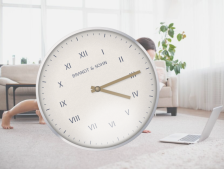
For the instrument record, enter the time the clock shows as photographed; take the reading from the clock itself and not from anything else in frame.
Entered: 4:15
